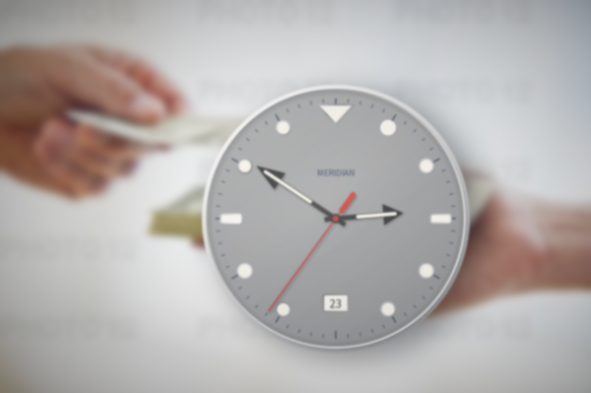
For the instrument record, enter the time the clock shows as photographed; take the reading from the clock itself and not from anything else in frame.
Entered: 2:50:36
